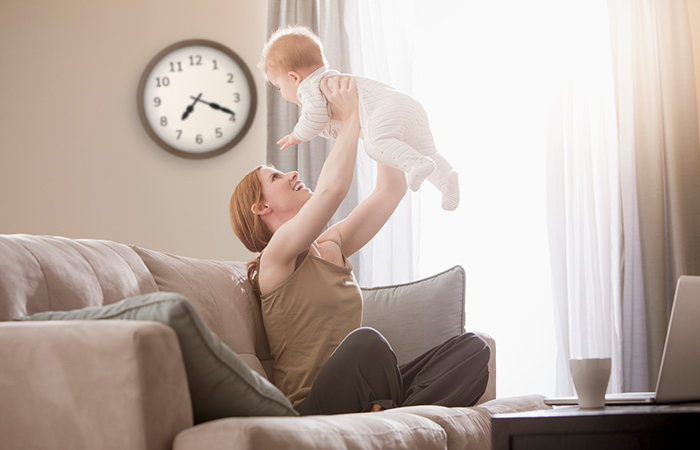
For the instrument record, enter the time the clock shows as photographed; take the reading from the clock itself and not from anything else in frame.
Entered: 7:19
